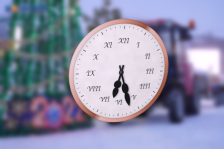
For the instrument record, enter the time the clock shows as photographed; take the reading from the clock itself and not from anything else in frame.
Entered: 6:27
